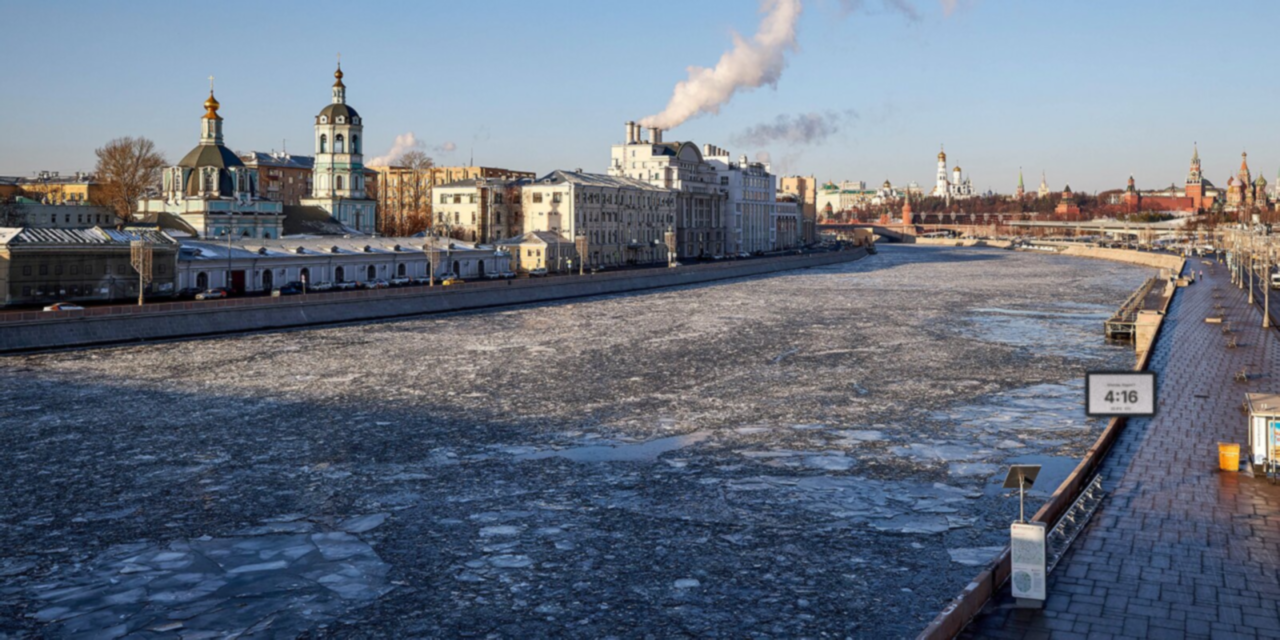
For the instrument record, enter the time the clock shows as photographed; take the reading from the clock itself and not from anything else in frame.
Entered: 4:16
